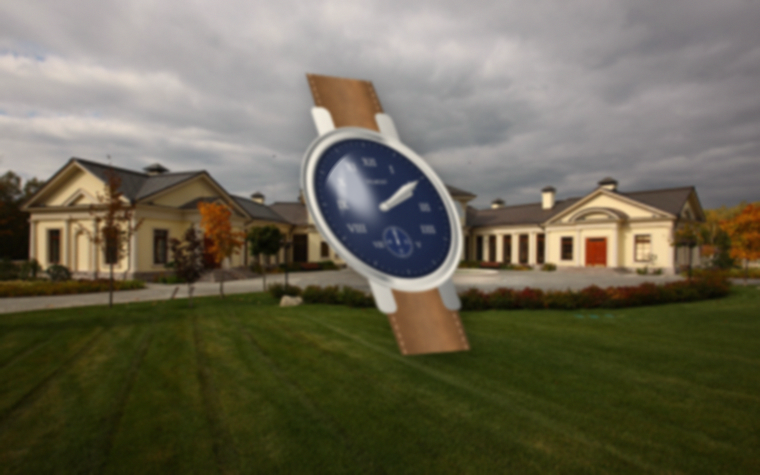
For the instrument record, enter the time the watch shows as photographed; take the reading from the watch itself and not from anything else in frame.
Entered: 2:10
